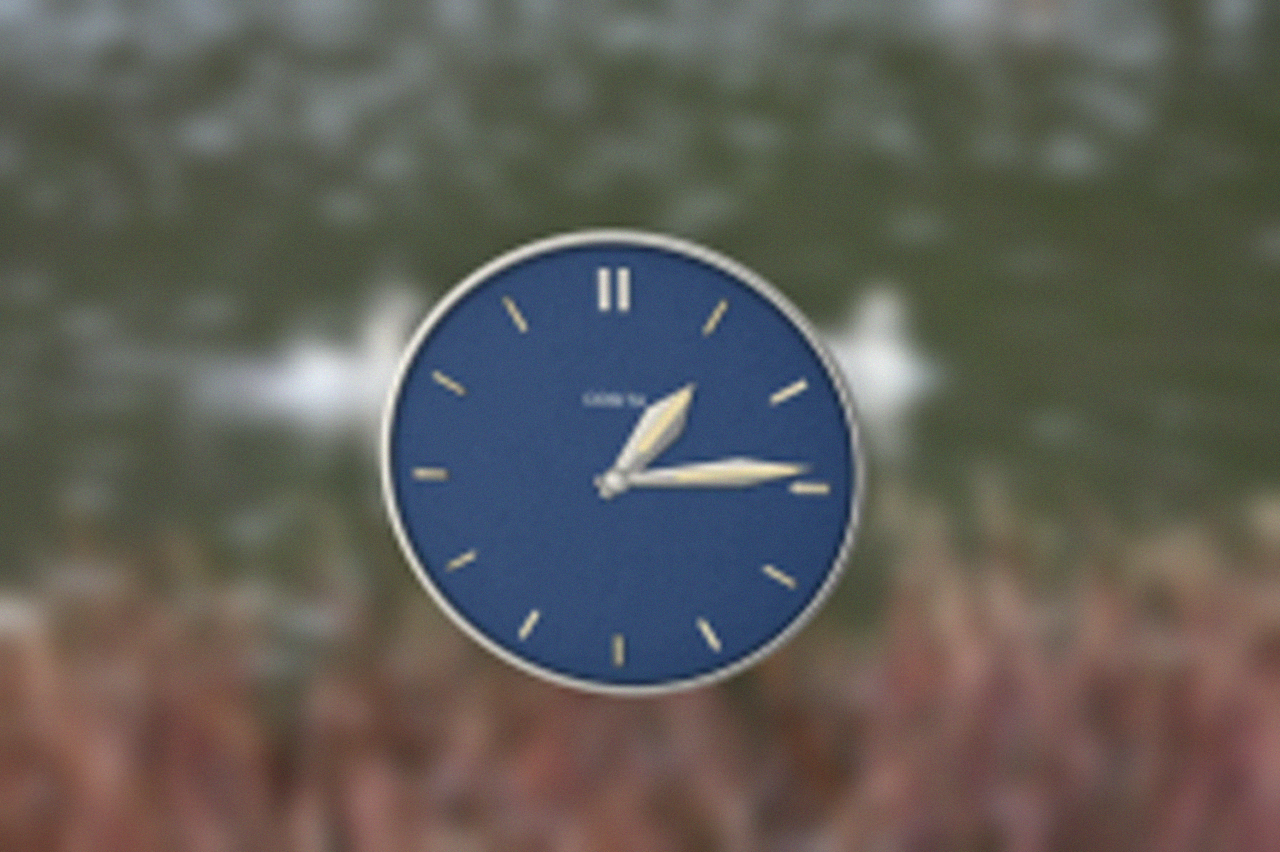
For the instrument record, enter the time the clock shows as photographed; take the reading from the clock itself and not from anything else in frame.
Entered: 1:14
